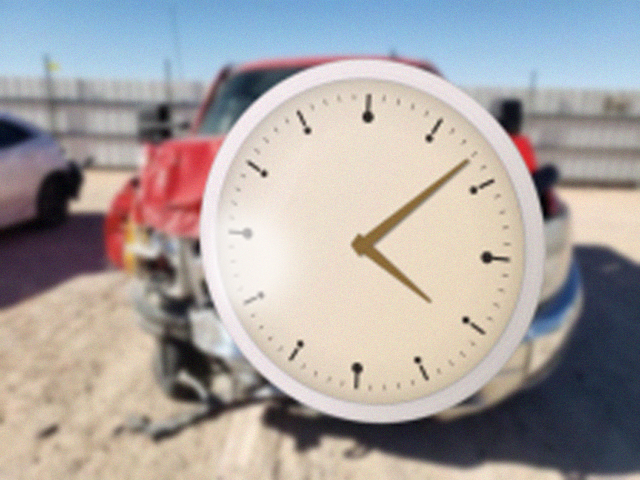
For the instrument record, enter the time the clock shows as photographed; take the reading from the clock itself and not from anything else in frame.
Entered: 4:08
